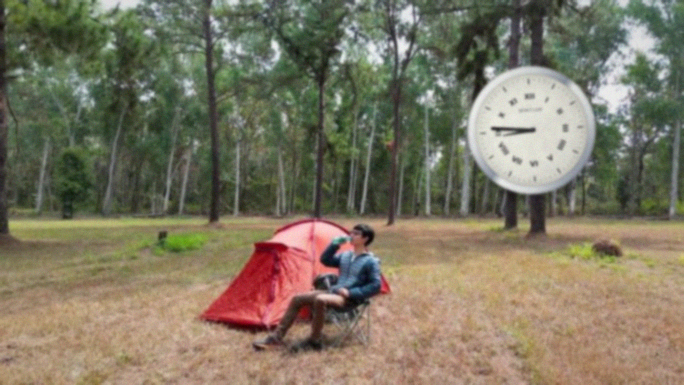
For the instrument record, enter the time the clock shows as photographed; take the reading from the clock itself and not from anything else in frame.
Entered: 8:46
